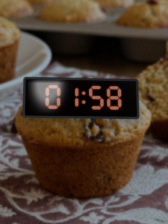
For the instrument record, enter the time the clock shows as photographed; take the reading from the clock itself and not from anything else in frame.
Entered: 1:58
